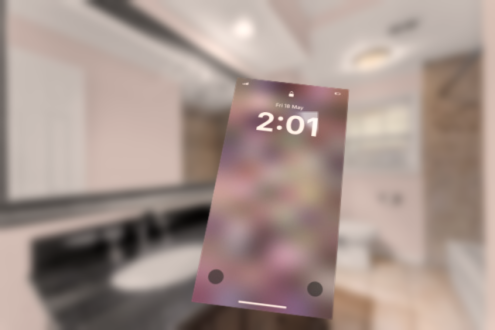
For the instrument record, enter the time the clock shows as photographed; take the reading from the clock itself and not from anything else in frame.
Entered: 2:01
